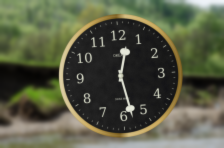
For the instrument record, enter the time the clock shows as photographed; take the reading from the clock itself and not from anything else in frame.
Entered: 12:28
